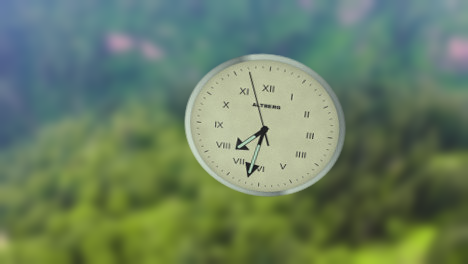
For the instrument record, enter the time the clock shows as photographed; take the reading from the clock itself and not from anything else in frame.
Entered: 7:31:57
